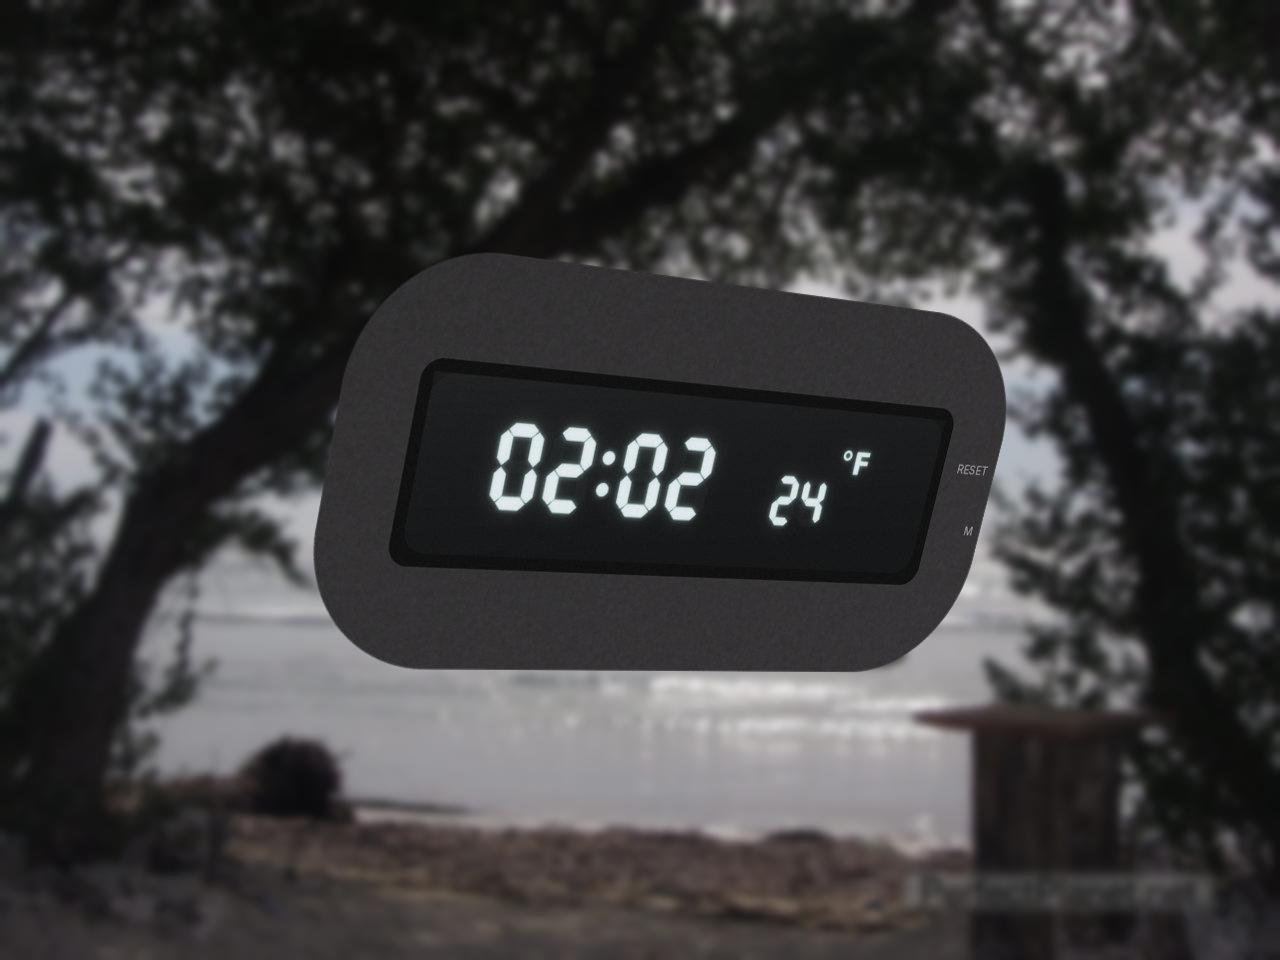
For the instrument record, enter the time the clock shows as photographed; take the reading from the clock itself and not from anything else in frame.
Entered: 2:02
